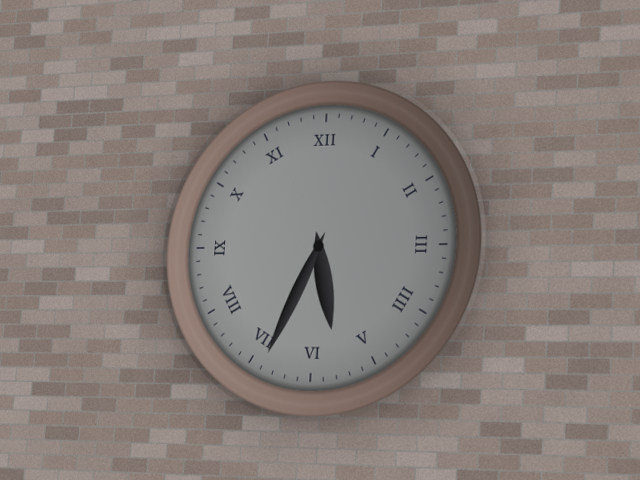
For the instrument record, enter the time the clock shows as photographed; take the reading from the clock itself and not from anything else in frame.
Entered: 5:34
